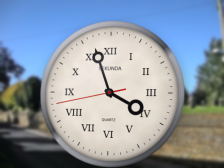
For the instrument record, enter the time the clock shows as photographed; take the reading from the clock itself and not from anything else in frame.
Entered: 3:56:43
